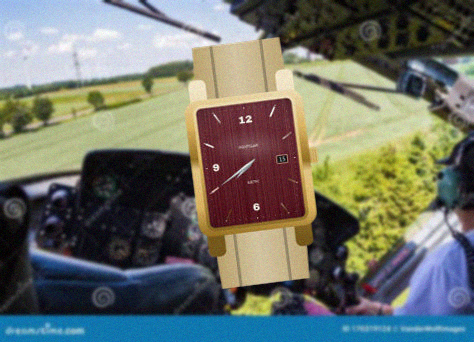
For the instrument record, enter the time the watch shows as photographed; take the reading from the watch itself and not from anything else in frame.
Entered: 7:40
